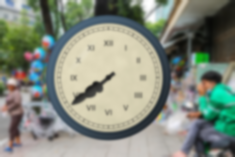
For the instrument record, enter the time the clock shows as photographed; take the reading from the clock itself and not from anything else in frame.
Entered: 7:39
